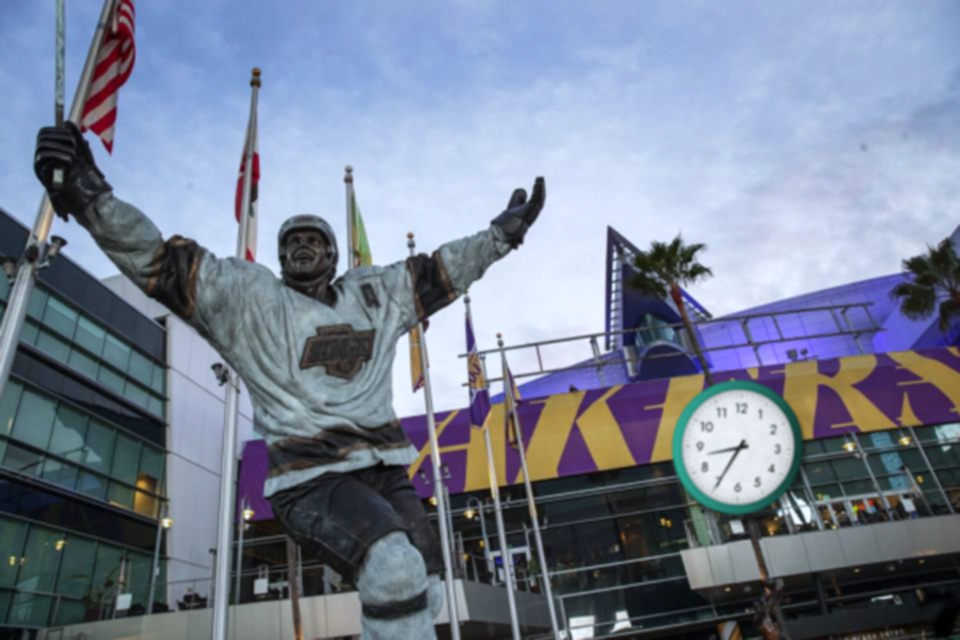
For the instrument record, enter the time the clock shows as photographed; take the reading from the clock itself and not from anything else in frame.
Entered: 8:35
